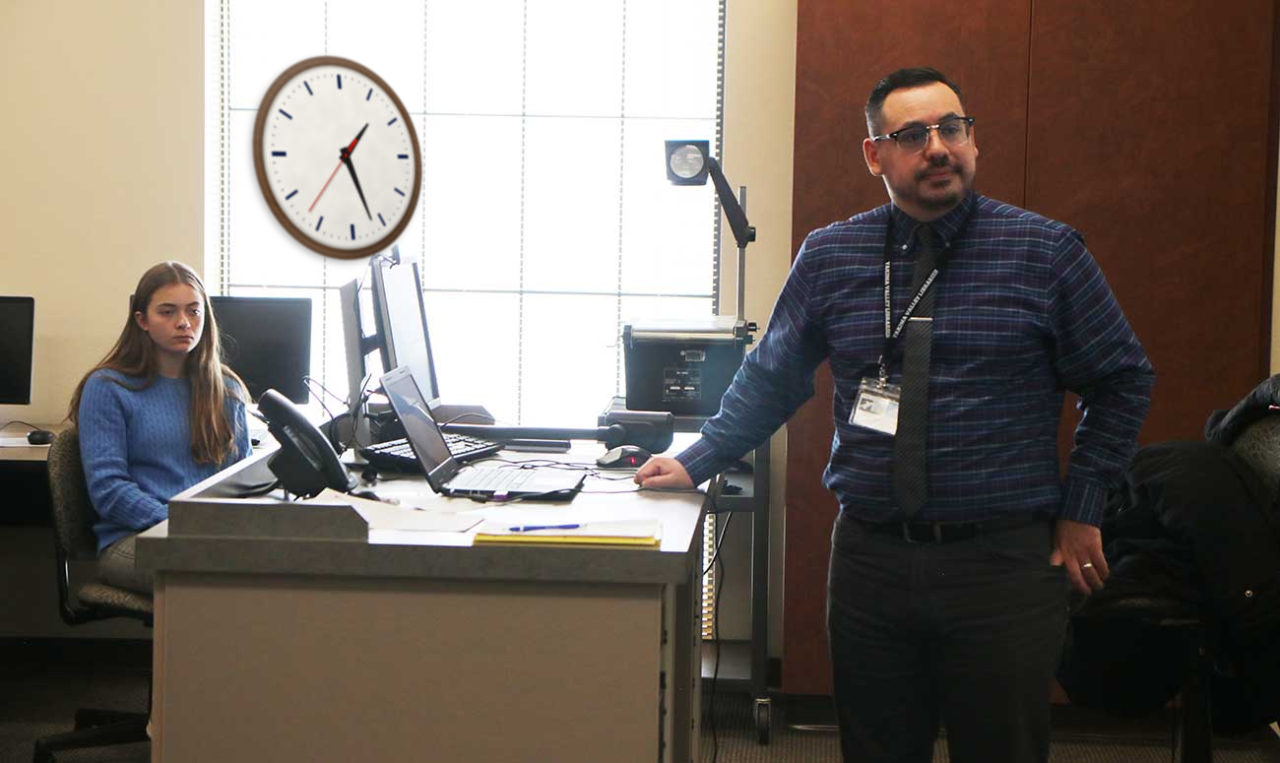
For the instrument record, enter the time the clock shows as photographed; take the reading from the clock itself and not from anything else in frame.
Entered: 1:26:37
